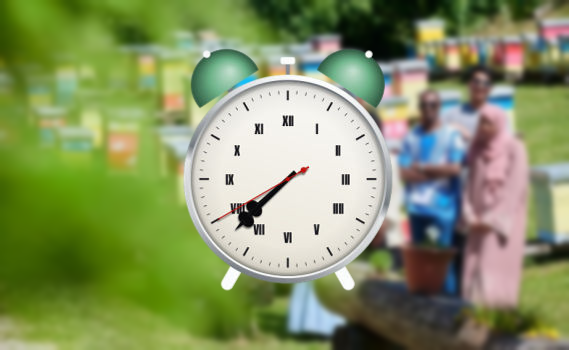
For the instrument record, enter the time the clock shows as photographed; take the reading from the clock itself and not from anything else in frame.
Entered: 7:37:40
